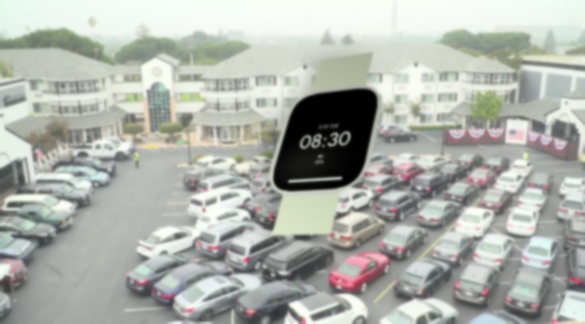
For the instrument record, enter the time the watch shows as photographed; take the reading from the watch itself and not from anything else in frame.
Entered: 8:30
